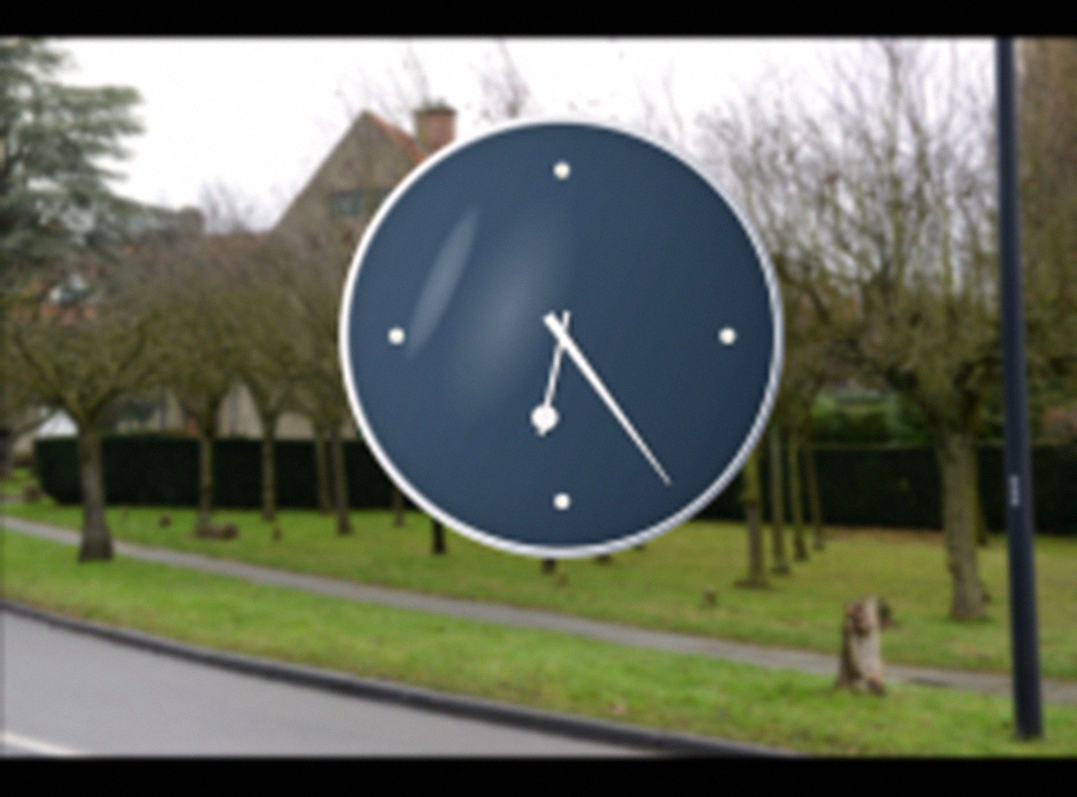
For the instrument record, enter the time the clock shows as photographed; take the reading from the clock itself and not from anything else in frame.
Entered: 6:24
